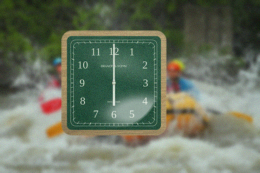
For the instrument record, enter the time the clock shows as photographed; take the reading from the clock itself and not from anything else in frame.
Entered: 6:00
